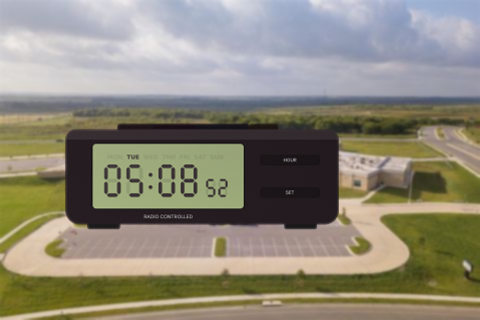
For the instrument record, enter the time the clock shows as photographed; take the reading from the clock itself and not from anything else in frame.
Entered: 5:08:52
